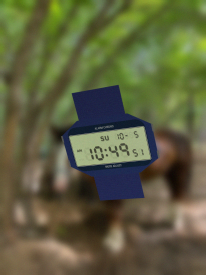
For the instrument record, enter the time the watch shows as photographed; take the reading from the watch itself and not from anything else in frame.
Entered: 10:49:51
